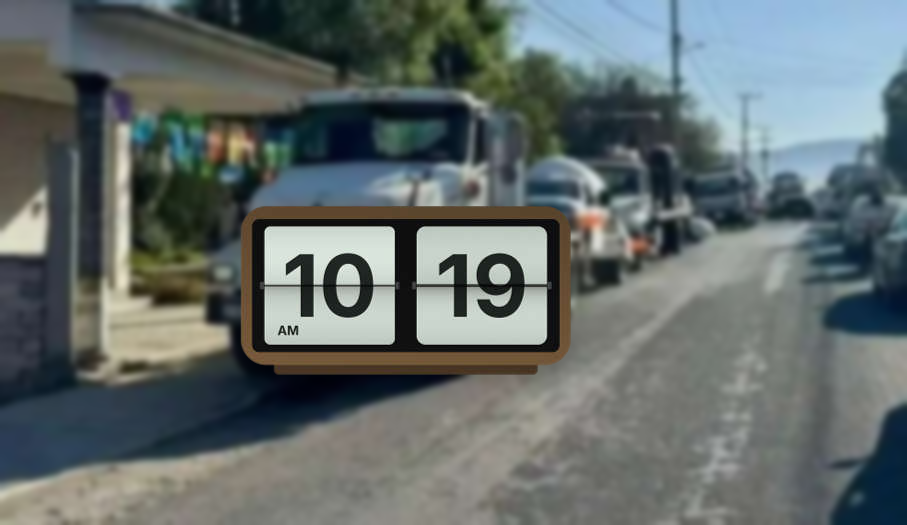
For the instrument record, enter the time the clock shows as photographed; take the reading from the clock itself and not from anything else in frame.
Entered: 10:19
